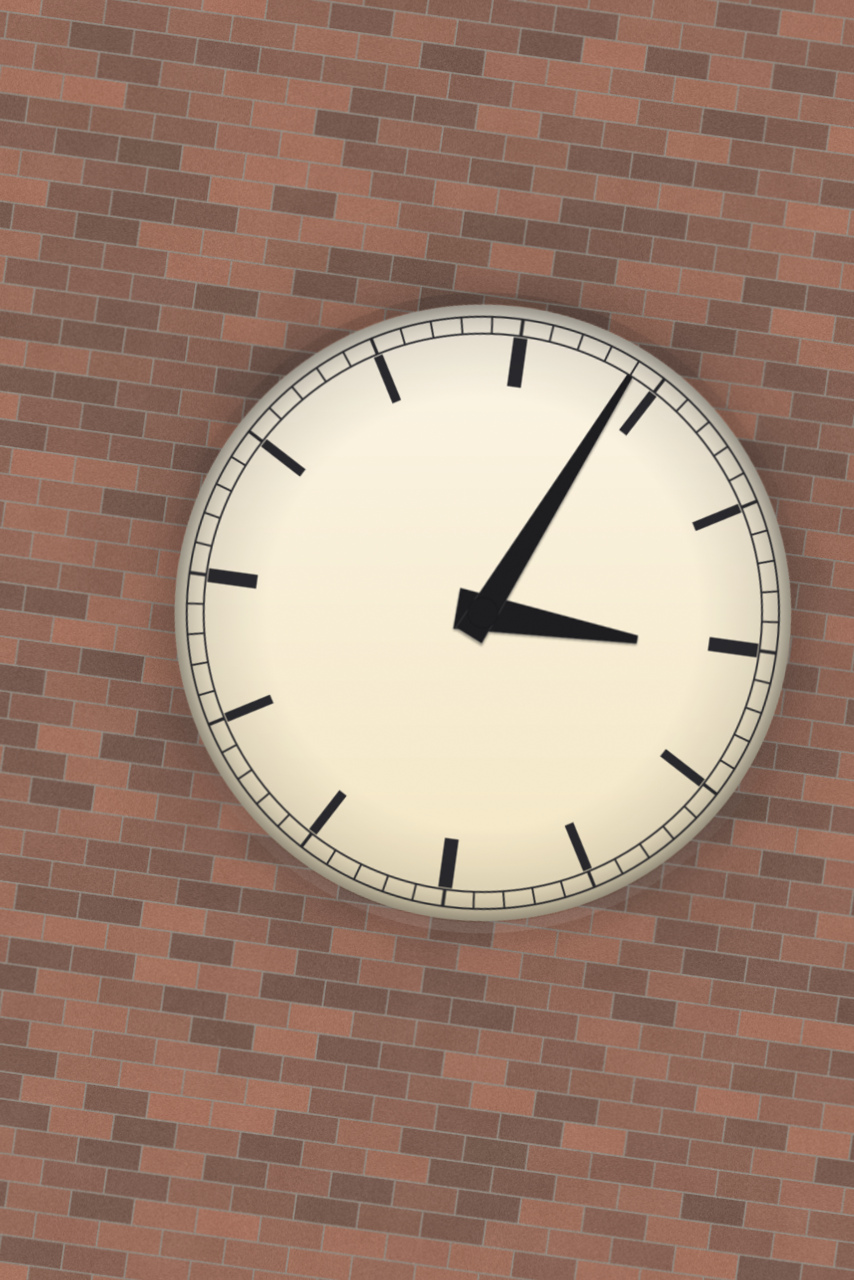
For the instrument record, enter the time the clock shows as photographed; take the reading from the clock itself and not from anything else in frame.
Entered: 3:04
